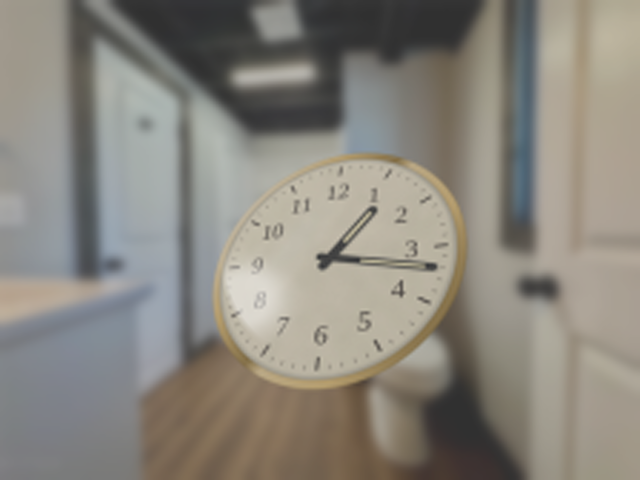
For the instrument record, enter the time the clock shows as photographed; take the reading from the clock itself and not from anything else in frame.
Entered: 1:17
